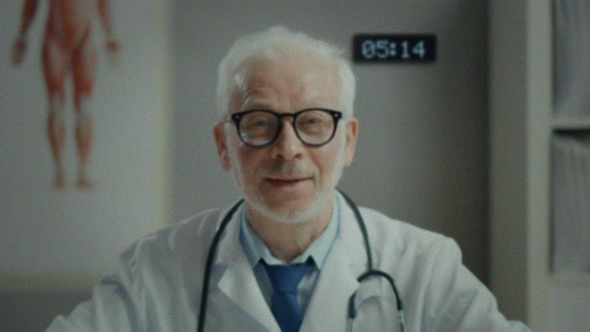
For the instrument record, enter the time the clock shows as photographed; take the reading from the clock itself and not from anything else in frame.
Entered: 5:14
